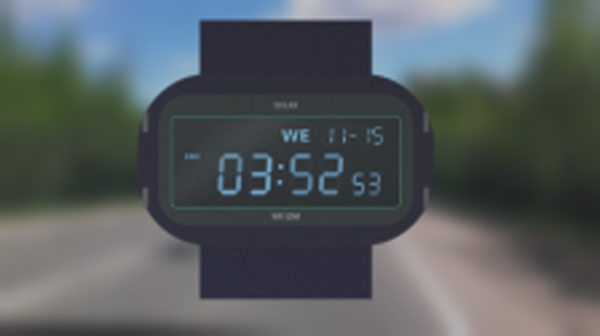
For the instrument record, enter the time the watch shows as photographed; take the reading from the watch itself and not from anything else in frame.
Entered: 3:52:53
